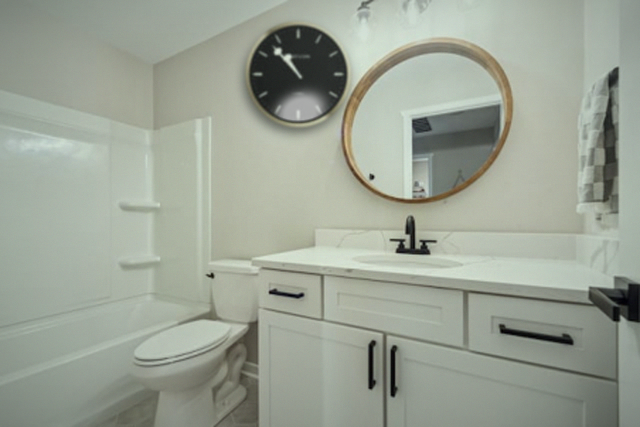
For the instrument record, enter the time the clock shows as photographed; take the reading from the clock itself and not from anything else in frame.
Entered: 10:53
